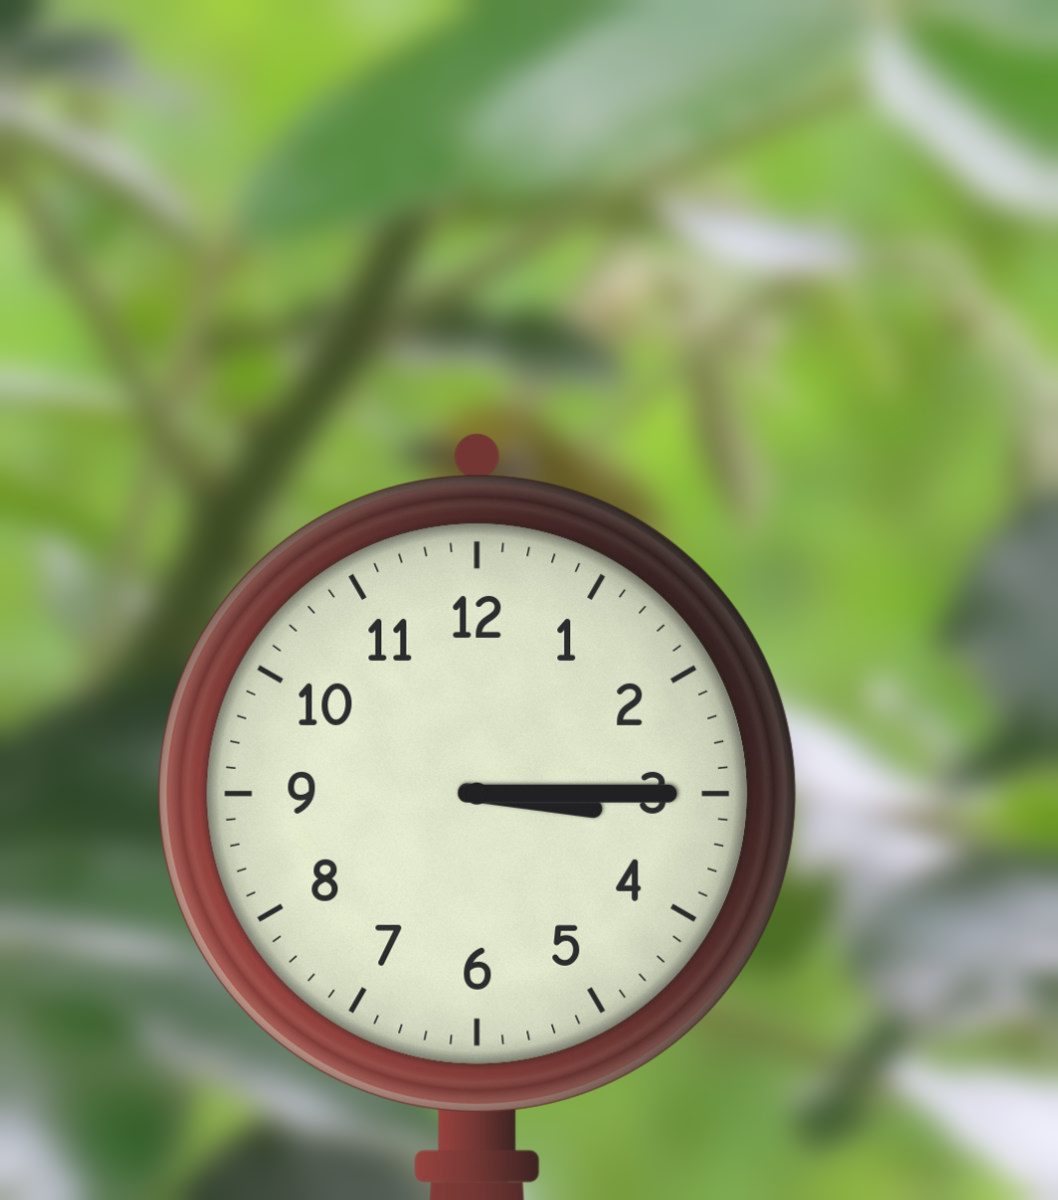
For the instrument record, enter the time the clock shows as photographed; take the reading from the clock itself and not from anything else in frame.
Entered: 3:15
